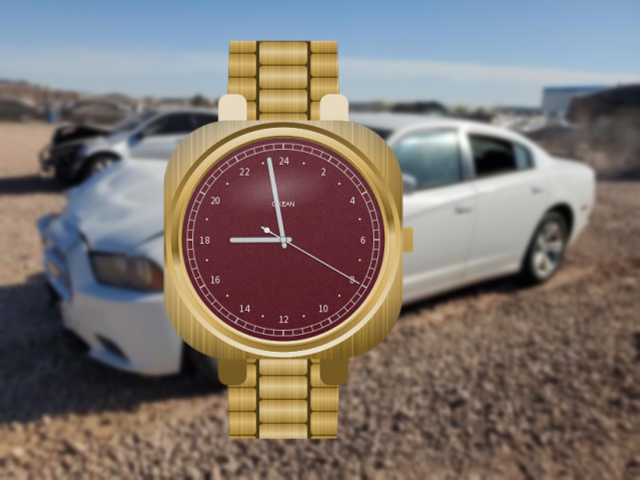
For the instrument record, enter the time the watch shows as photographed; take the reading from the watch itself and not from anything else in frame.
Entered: 17:58:20
